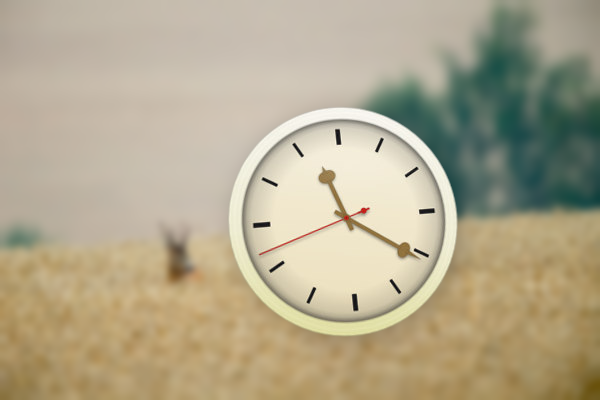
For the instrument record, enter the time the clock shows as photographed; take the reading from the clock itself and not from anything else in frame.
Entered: 11:20:42
